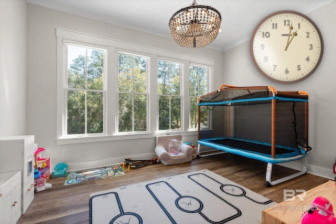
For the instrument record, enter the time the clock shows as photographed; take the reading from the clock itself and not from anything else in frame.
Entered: 1:02
